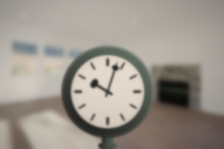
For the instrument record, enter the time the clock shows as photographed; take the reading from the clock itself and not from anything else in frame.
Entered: 10:03
